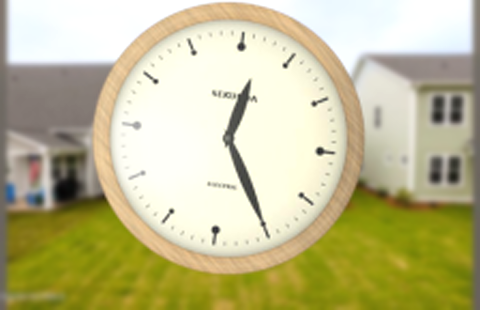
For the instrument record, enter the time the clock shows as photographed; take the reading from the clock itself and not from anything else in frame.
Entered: 12:25
